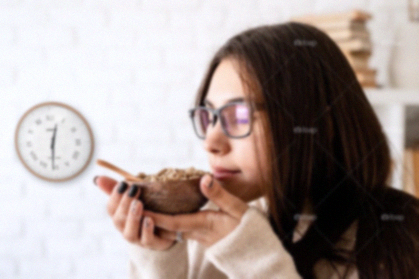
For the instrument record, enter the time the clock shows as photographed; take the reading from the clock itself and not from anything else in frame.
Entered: 12:31
